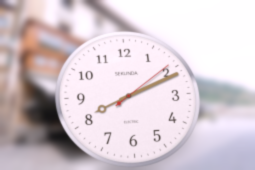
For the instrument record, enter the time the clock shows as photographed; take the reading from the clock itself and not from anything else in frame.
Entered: 8:11:09
